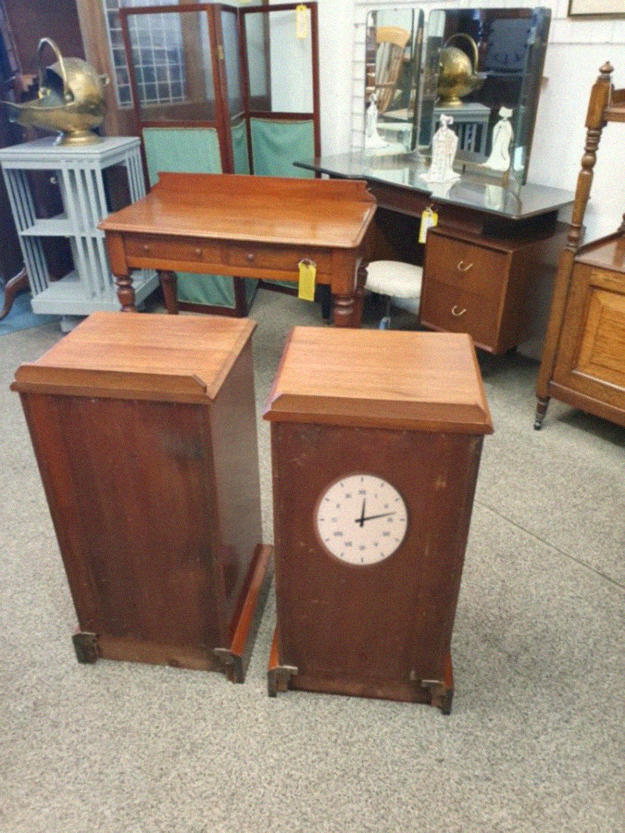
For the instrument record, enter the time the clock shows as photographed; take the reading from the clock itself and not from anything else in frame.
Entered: 12:13
